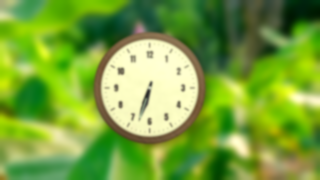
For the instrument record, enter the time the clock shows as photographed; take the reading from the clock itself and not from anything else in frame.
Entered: 6:33
